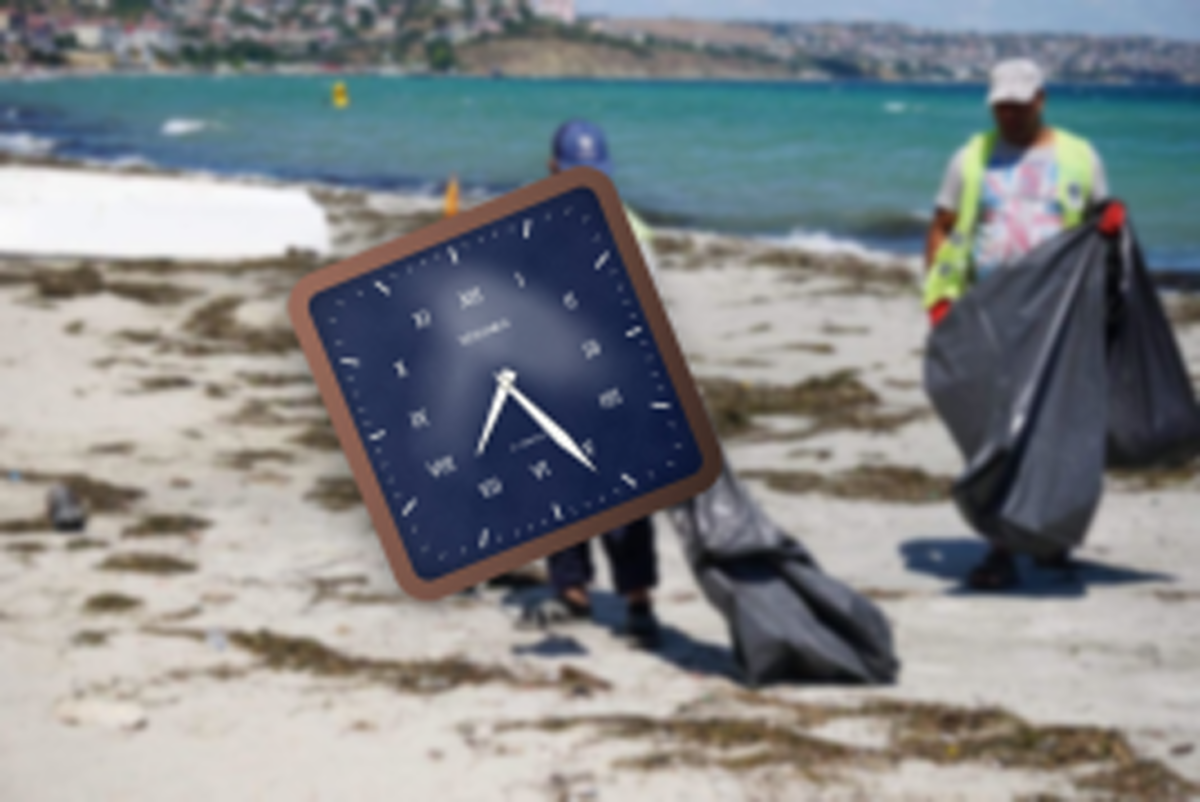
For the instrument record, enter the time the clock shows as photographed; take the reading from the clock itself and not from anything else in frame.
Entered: 7:26
